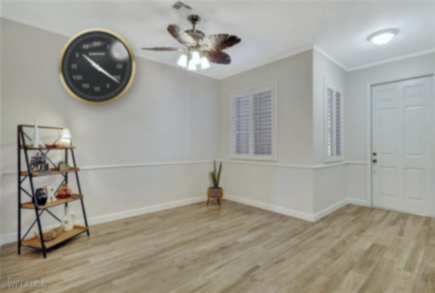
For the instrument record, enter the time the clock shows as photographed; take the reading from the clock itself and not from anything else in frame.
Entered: 10:21
